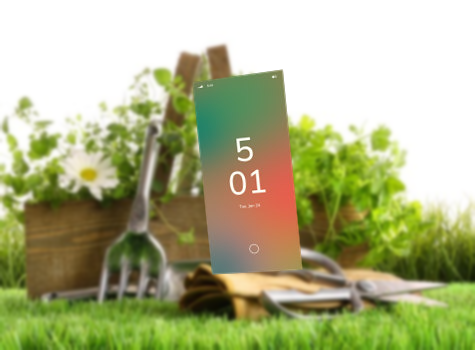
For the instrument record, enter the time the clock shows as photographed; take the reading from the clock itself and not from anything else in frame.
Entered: 5:01
